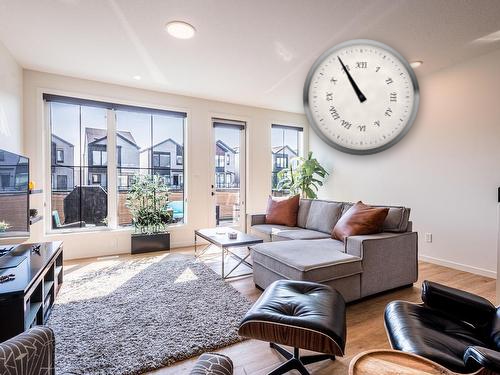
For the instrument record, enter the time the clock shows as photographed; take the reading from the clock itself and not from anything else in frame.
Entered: 10:55
